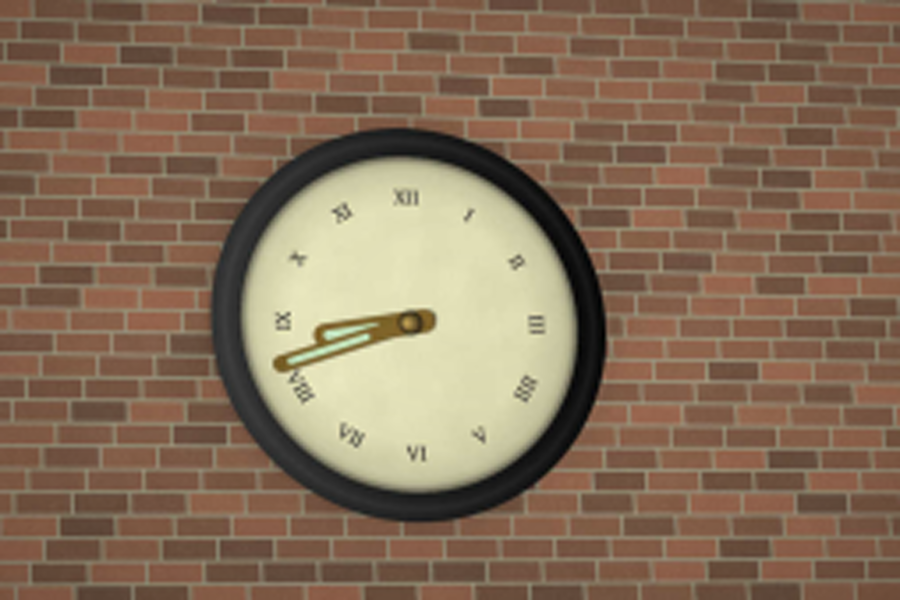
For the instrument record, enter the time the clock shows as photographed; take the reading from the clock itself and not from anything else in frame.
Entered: 8:42
